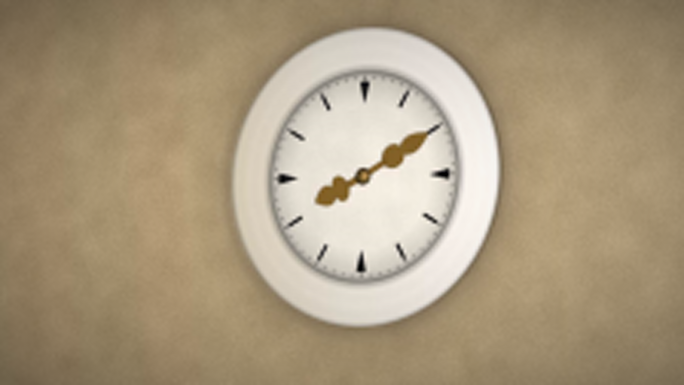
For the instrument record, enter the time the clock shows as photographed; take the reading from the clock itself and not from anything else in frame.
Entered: 8:10
